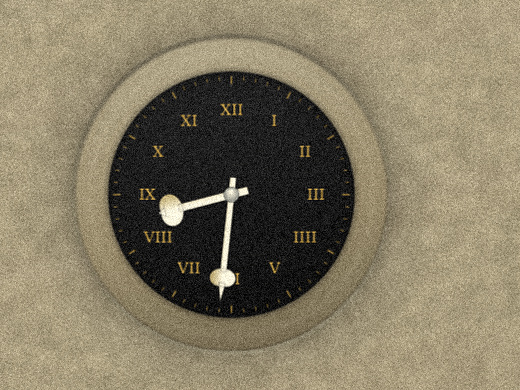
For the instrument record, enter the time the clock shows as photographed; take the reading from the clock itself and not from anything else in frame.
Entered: 8:31
